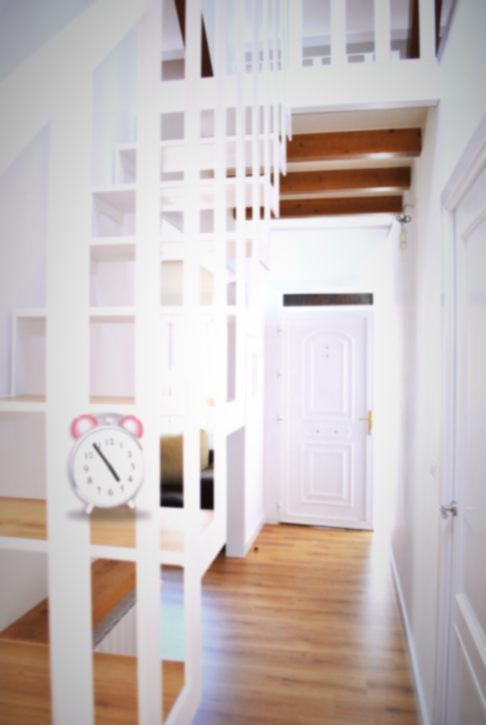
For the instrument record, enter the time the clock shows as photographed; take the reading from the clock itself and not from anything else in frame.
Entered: 4:54
